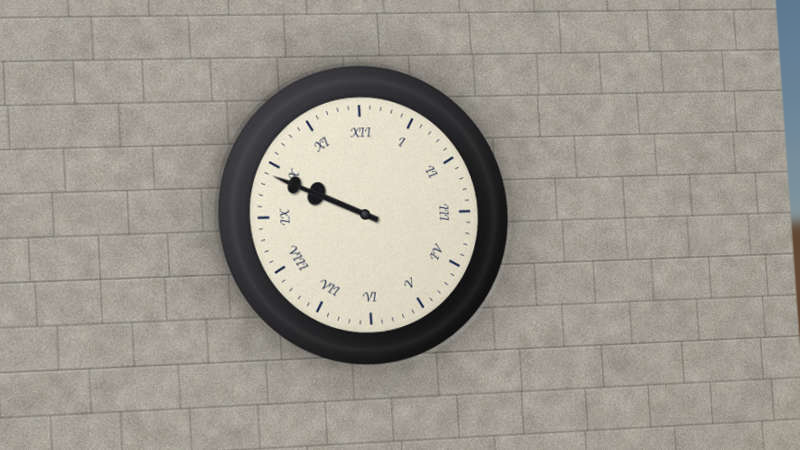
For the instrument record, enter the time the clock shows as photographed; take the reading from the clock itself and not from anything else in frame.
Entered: 9:49
